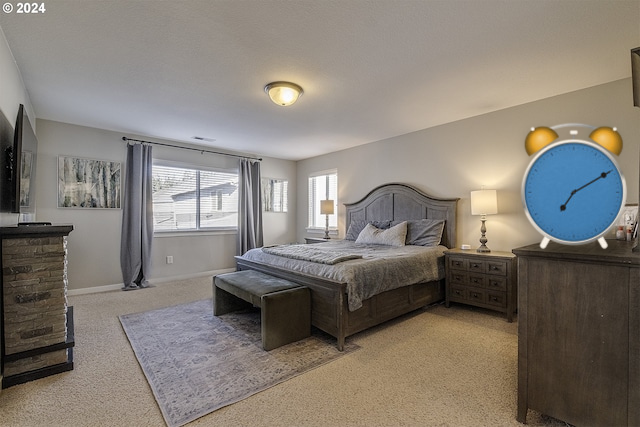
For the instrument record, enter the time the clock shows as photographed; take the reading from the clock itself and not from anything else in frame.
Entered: 7:10
